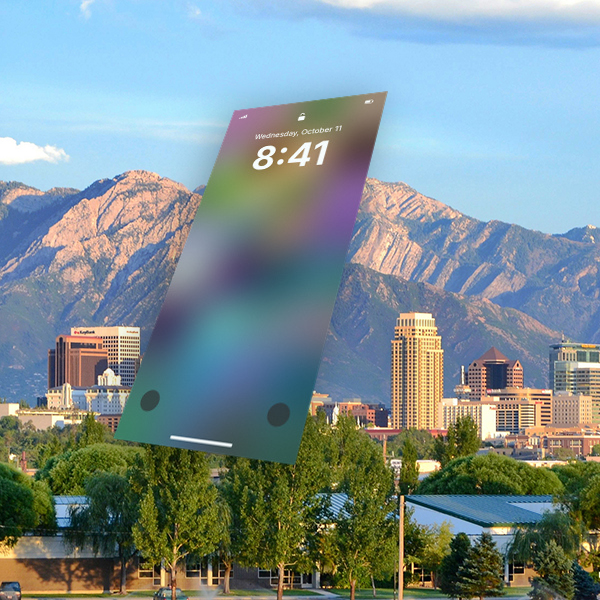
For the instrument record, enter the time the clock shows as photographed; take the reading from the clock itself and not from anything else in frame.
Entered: 8:41
